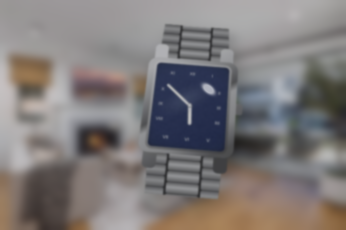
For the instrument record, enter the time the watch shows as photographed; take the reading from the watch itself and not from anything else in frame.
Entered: 5:52
